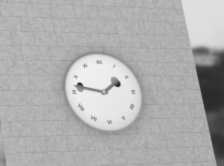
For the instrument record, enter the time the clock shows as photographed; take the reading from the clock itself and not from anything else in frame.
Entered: 1:47
